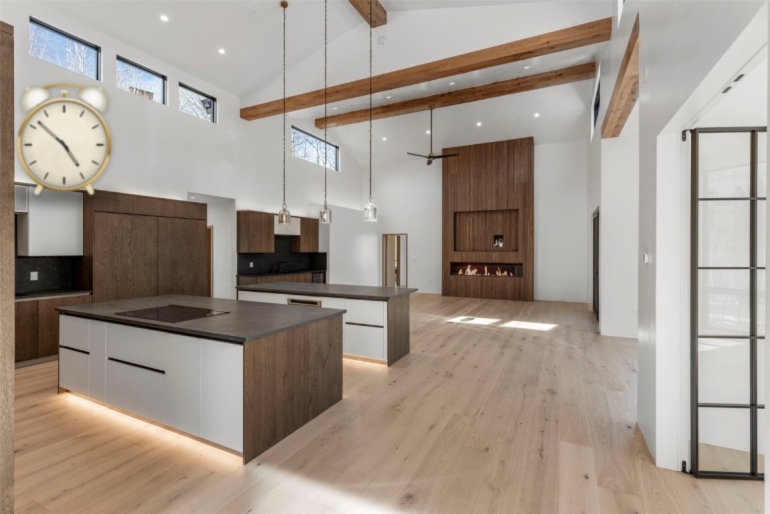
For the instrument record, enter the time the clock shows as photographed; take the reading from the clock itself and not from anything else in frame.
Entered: 4:52
